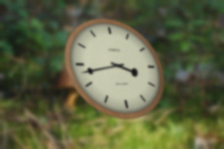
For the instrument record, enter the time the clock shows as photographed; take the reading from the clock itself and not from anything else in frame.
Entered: 3:43
